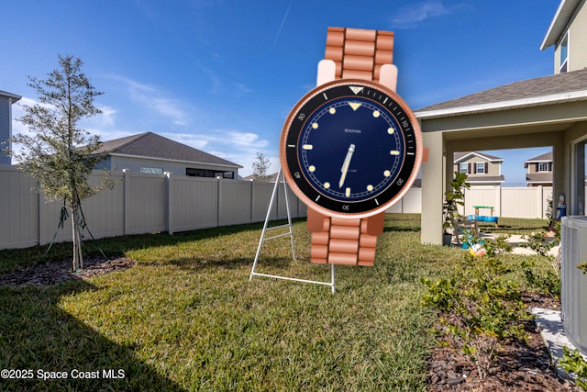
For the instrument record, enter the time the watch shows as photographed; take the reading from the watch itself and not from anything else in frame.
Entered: 6:32
